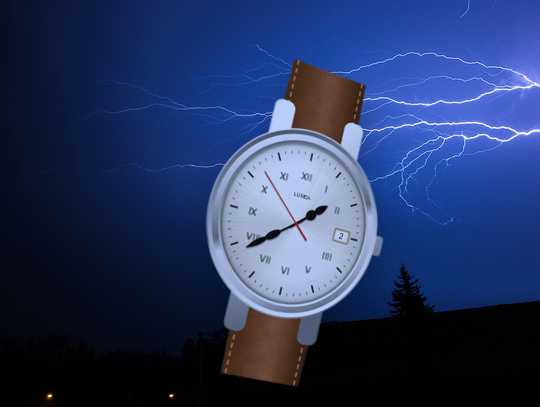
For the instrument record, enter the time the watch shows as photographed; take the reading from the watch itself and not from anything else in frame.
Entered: 1:38:52
